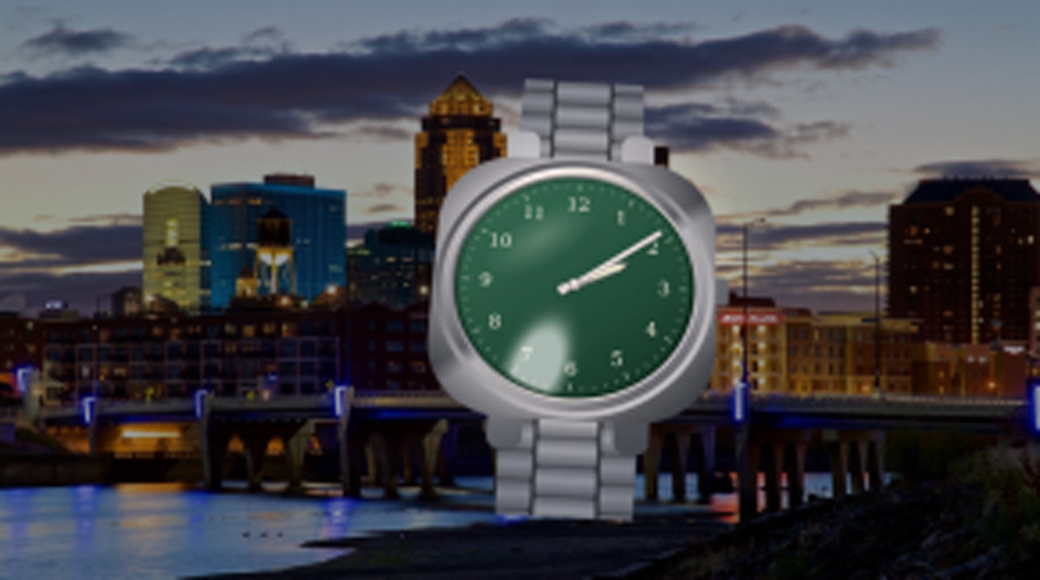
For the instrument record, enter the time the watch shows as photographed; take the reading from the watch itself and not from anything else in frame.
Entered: 2:09
